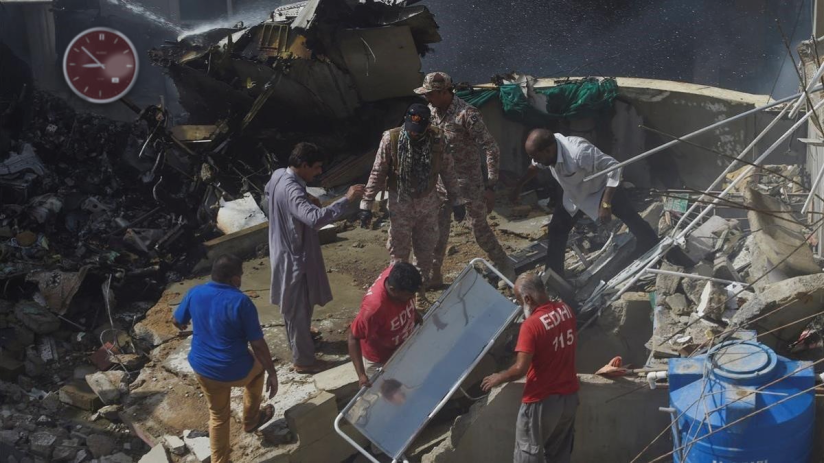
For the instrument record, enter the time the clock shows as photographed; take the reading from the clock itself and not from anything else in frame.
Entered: 8:52
